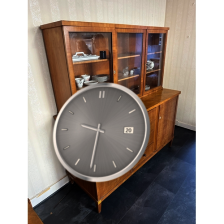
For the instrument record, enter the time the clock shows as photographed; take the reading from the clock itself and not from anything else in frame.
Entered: 9:31
